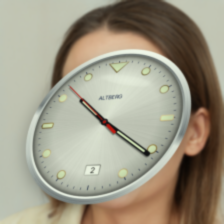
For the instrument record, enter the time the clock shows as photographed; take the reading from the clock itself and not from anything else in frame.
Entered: 10:20:52
